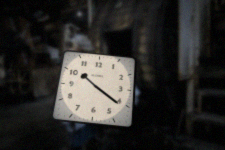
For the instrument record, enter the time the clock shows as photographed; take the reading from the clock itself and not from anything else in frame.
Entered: 10:21
